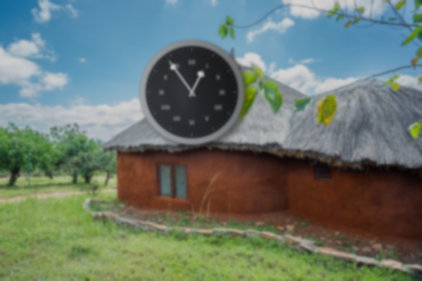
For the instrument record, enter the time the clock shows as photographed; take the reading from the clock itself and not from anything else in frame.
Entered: 12:54
